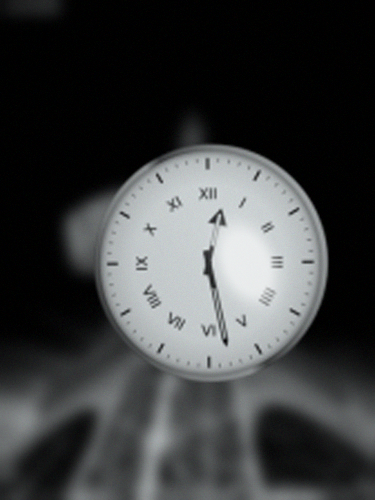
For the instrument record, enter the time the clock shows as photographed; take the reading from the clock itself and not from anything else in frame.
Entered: 12:28
